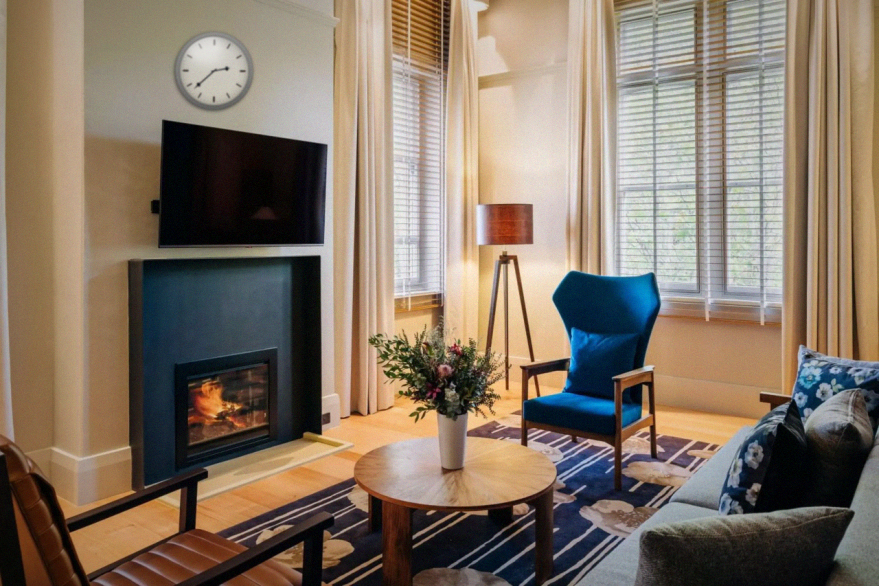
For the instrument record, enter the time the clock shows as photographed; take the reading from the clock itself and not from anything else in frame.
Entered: 2:38
